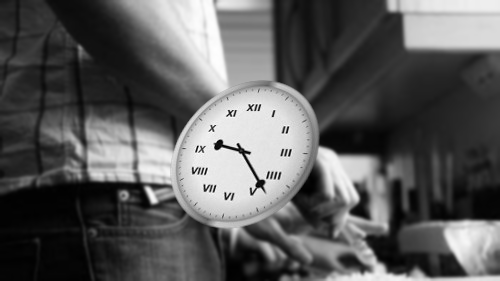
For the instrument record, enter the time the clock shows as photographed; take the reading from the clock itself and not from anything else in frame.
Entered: 9:23
